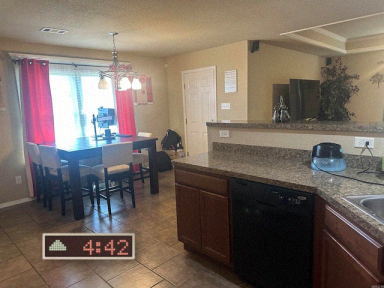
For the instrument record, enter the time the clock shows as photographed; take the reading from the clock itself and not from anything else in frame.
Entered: 4:42
